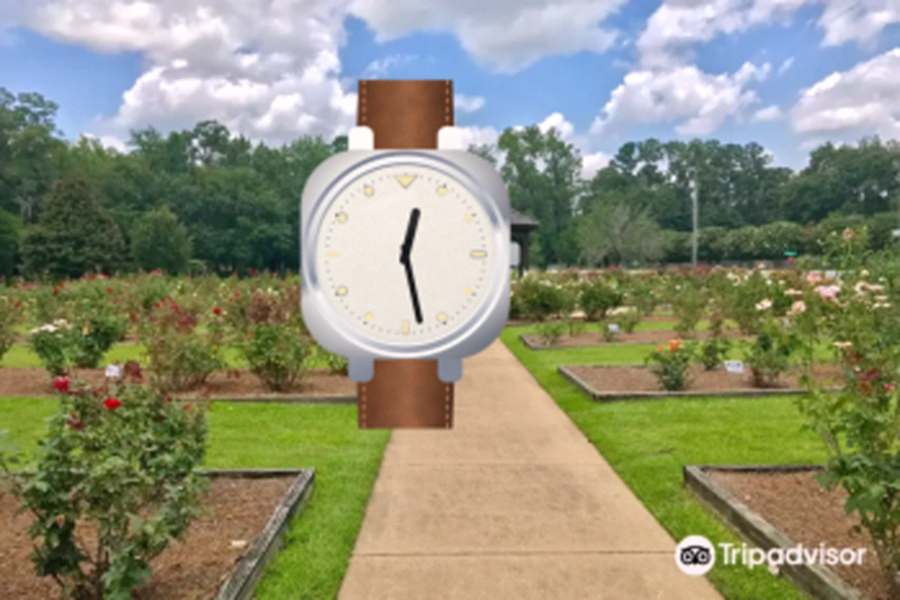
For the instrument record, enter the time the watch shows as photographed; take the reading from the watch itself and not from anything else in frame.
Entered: 12:28
